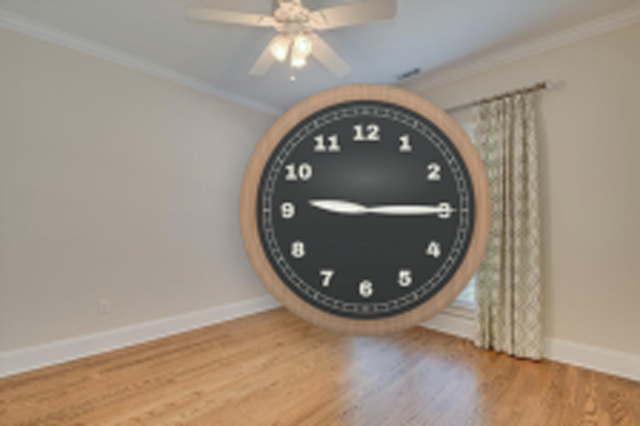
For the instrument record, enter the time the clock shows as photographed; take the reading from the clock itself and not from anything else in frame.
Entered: 9:15
